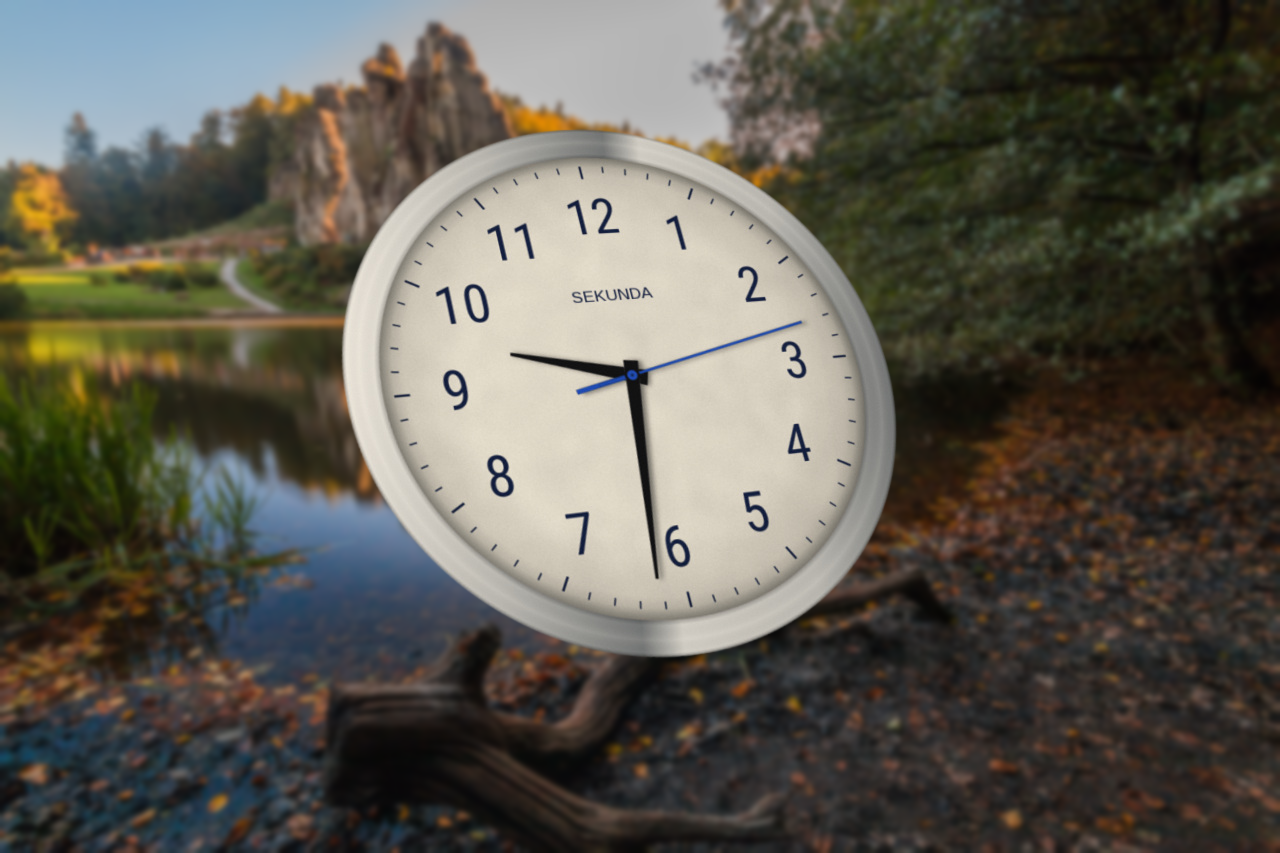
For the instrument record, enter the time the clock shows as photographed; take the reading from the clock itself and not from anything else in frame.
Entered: 9:31:13
